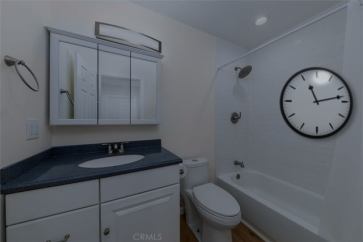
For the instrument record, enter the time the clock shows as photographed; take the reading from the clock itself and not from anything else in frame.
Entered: 11:13
